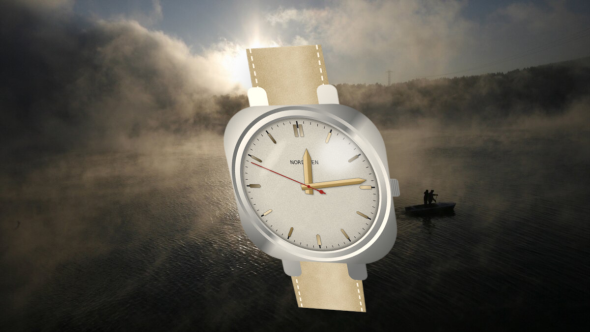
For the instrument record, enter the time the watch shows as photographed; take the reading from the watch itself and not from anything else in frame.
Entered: 12:13:49
